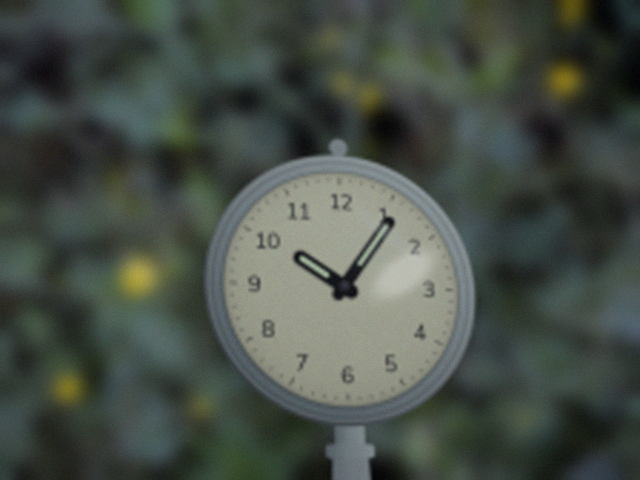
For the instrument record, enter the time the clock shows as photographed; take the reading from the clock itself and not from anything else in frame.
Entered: 10:06
